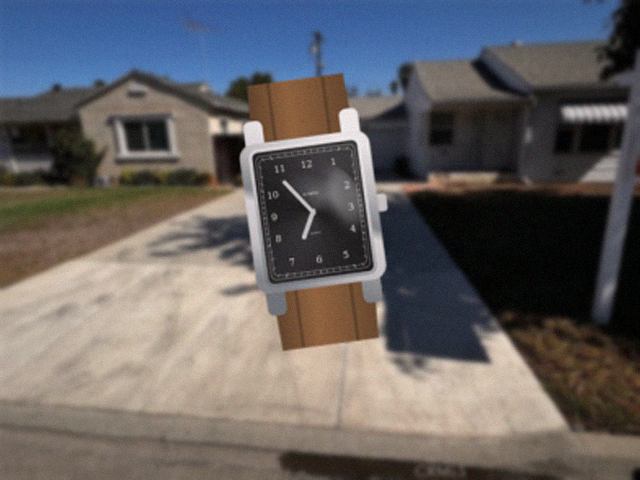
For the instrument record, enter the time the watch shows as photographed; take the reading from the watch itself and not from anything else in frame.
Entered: 6:54
